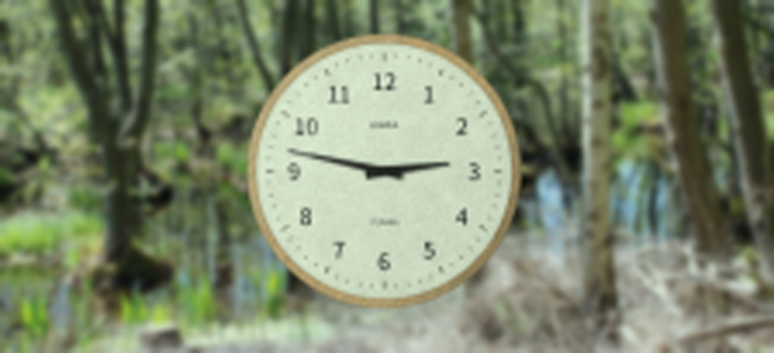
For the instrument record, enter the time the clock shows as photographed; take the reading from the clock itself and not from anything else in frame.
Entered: 2:47
